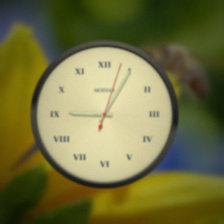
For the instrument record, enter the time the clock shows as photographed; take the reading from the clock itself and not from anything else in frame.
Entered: 9:05:03
